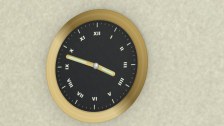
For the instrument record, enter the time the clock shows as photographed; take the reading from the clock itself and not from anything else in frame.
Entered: 3:48
